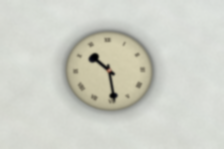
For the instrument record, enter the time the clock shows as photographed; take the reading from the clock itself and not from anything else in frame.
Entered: 10:29
